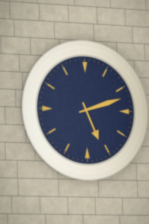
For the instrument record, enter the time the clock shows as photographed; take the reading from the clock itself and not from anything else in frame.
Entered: 5:12
